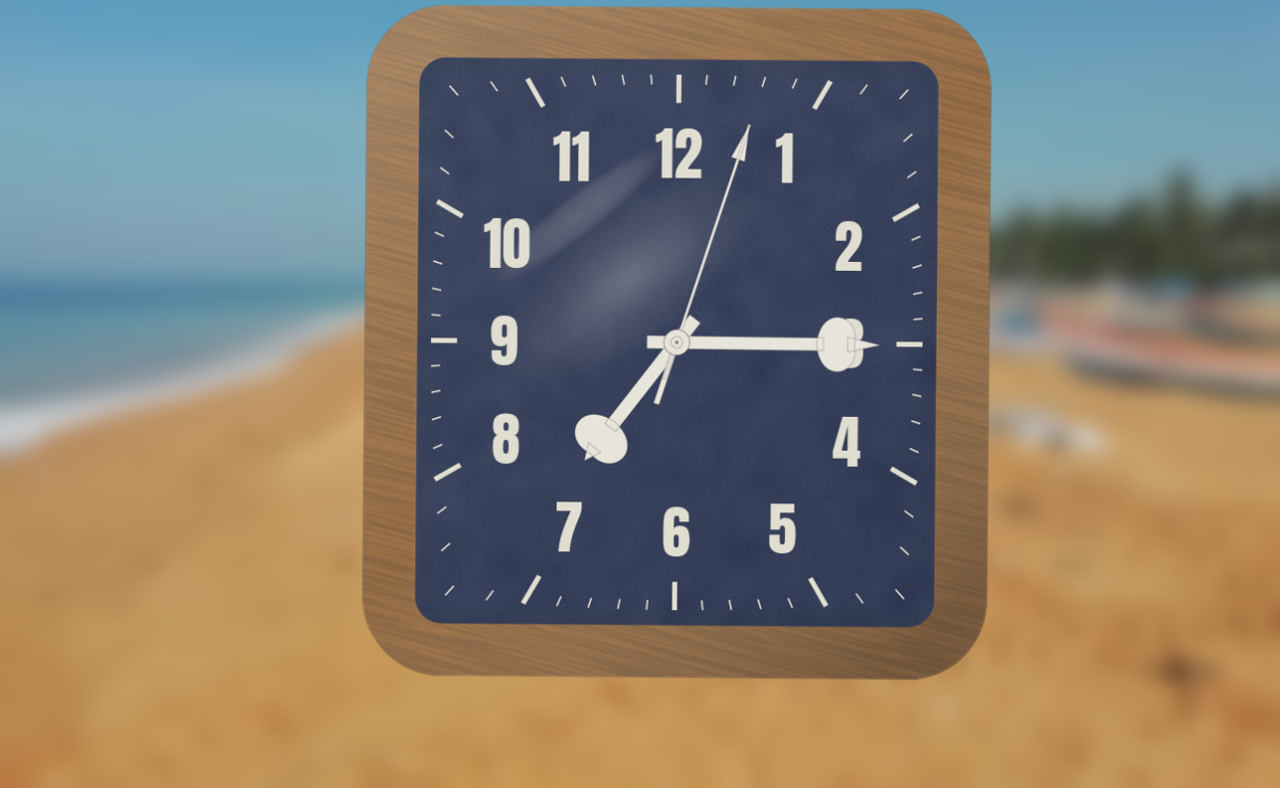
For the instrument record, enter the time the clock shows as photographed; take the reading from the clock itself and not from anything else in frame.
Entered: 7:15:03
